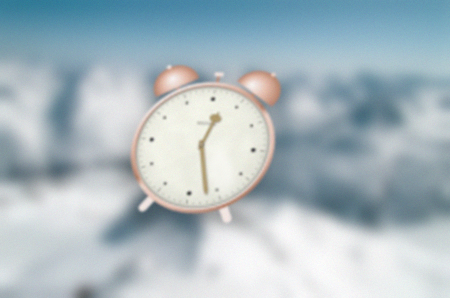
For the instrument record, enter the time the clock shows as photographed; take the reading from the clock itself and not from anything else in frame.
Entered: 12:27
